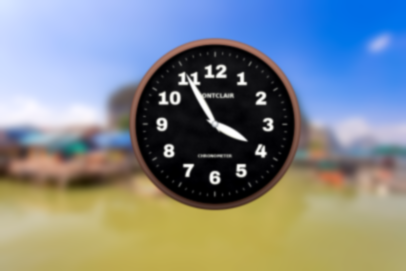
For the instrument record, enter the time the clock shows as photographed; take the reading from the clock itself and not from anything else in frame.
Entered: 3:55
